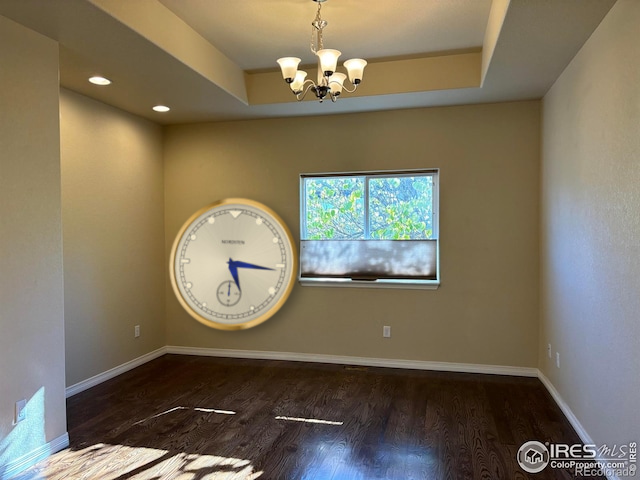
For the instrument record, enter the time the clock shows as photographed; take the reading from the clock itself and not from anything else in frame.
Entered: 5:16
